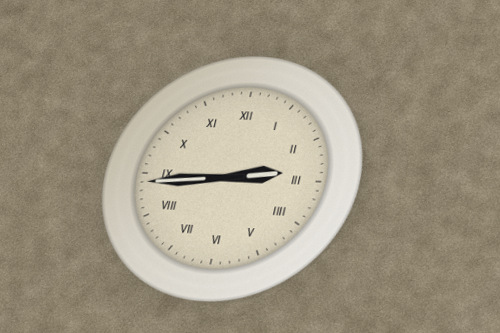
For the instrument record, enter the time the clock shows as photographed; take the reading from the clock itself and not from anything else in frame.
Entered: 2:44
